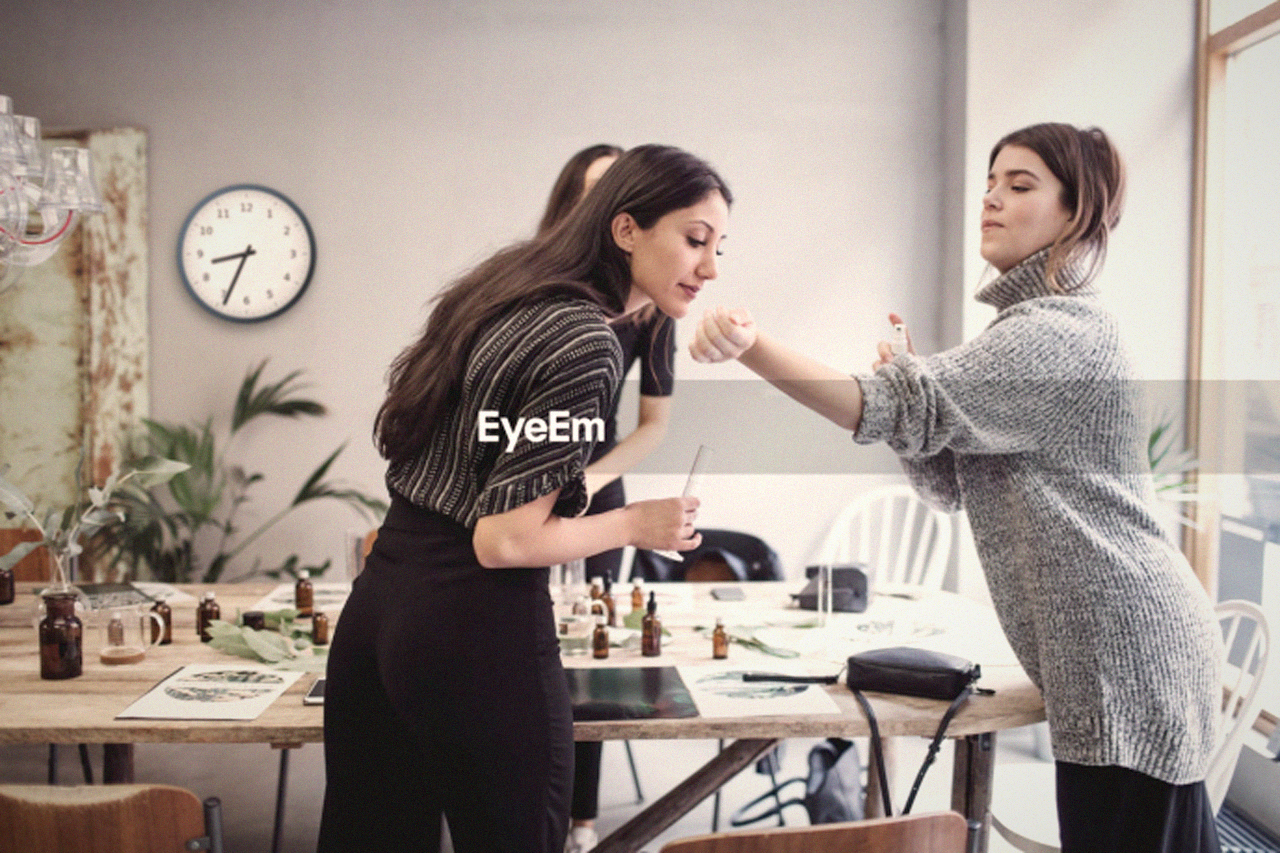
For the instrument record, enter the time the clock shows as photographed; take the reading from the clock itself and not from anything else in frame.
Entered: 8:34
